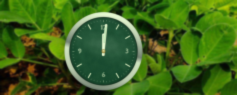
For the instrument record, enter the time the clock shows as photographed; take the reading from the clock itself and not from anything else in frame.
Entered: 12:01
